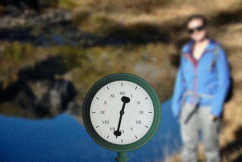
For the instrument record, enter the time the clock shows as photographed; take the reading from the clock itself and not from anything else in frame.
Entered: 12:32
